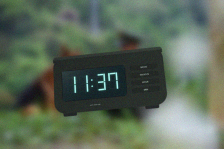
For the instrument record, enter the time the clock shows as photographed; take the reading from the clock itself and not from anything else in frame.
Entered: 11:37
